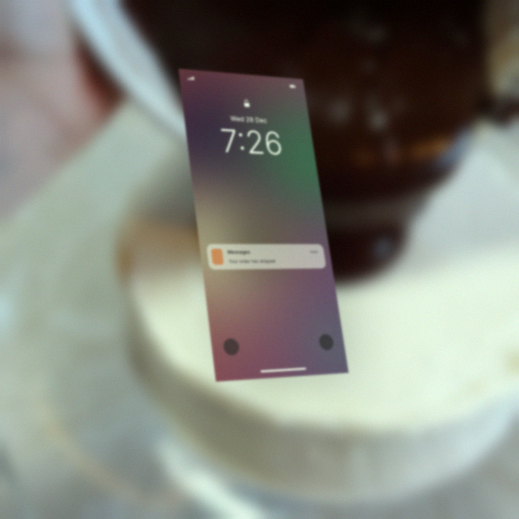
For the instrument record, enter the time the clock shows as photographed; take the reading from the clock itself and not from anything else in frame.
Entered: 7:26
